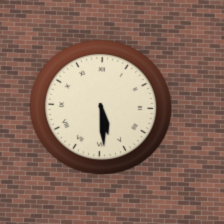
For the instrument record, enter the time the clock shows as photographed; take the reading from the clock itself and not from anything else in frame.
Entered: 5:29
